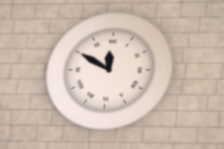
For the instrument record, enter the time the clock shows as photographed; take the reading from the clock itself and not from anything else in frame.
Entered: 11:50
